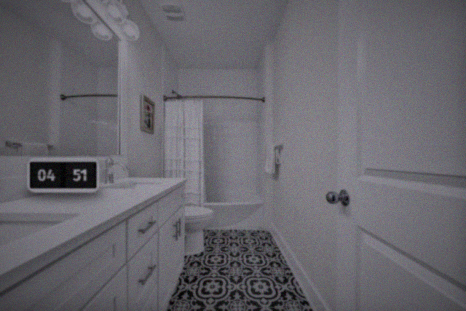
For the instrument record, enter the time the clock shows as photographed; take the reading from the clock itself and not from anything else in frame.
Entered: 4:51
